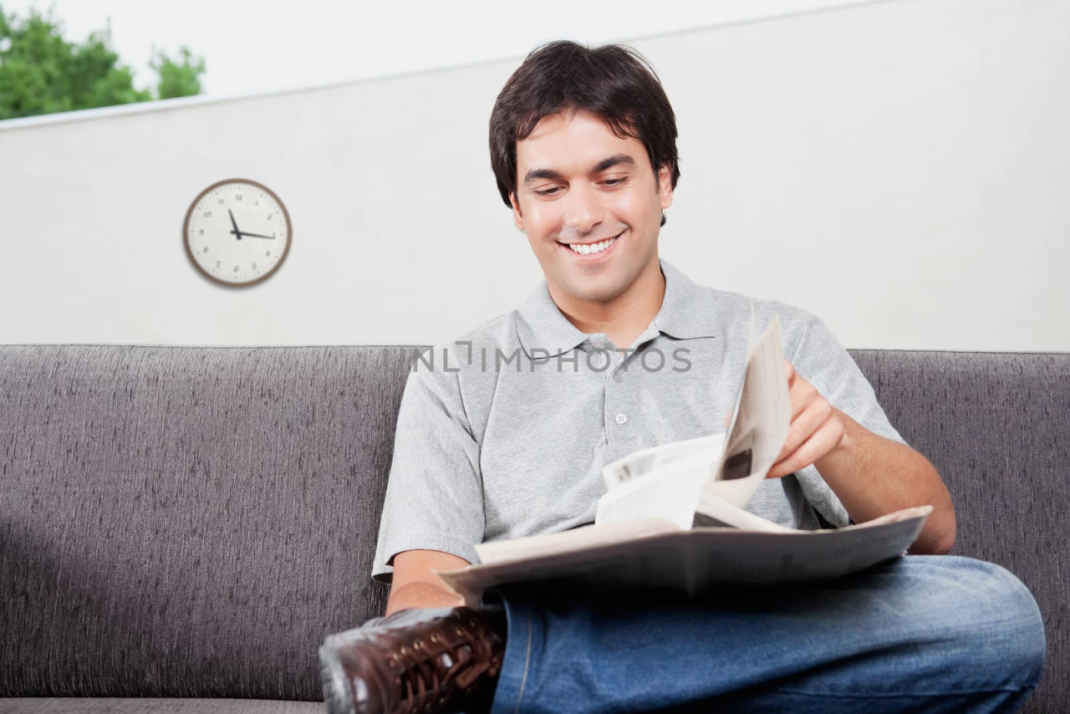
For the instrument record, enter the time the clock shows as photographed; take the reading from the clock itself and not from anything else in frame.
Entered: 11:16
